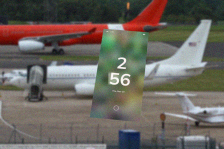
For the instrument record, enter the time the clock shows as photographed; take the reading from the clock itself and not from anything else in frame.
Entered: 2:56
